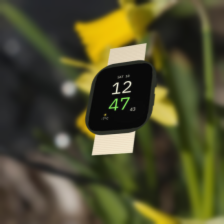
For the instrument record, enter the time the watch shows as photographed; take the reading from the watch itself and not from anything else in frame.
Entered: 12:47
